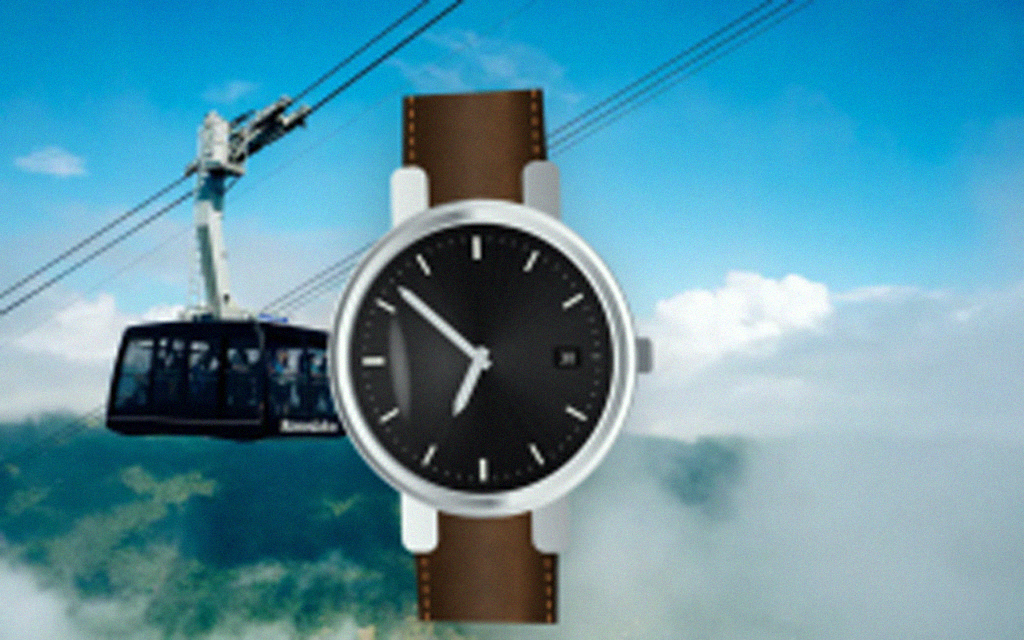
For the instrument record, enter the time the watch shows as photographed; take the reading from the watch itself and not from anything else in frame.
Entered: 6:52
